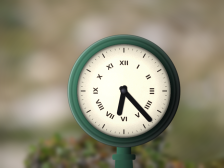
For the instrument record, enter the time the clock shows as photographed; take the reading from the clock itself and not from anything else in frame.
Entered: 6:23
